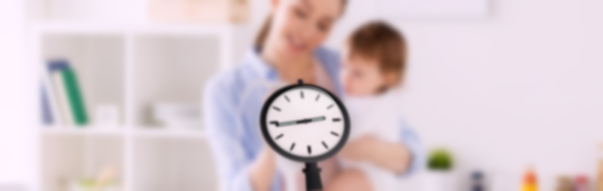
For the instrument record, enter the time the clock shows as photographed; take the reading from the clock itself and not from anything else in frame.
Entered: 2:44
